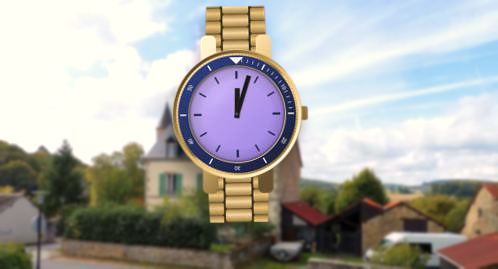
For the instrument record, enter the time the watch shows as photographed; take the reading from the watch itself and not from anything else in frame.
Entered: 12:03
